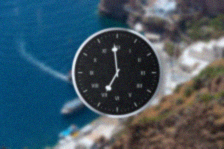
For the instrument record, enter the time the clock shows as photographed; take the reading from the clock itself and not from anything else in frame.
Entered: 6:59
